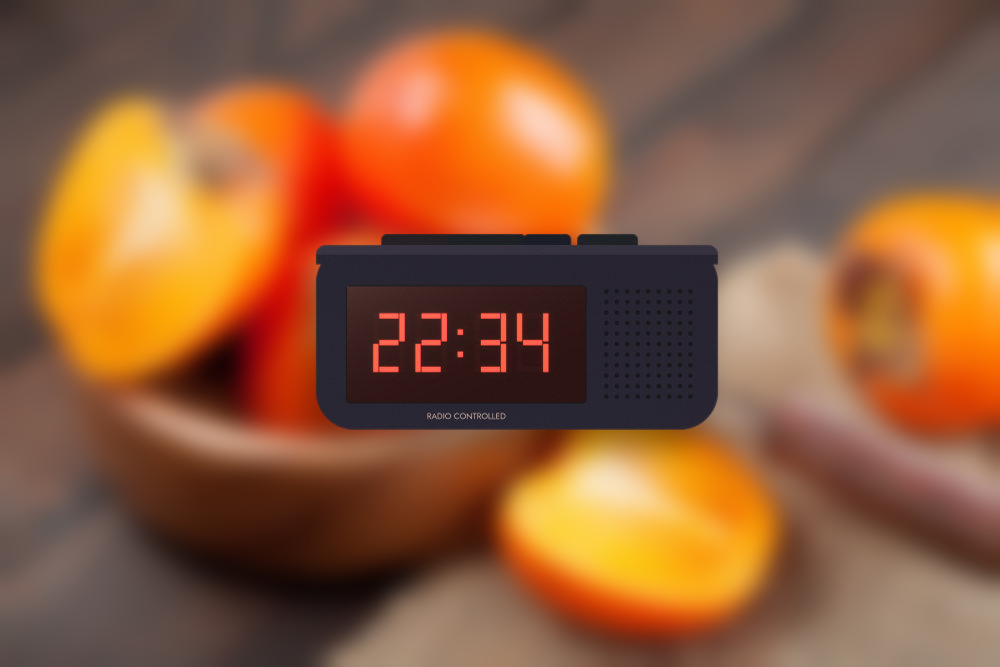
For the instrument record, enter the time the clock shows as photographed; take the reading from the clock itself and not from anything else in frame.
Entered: 22:34
